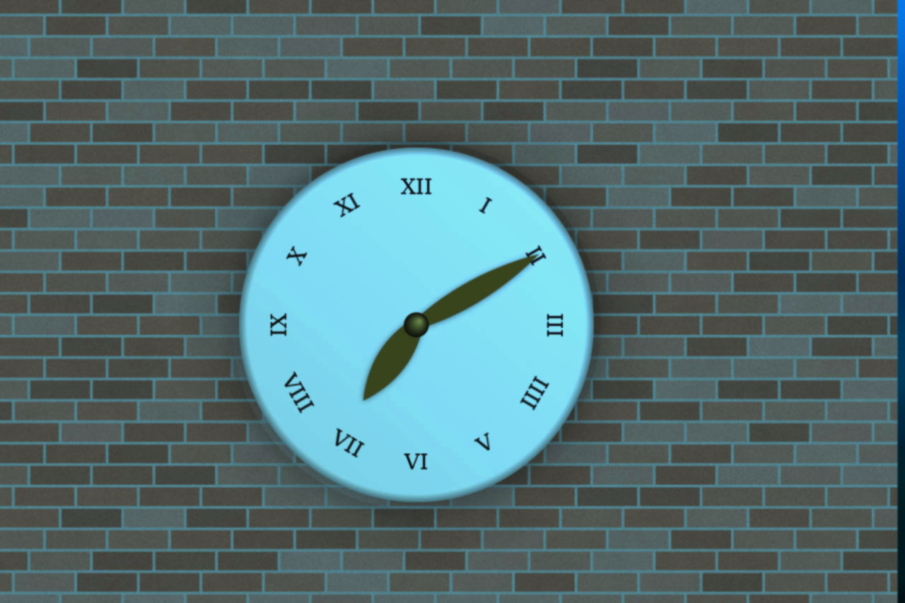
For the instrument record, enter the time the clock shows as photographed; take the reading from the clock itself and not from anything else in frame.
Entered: 7:10
